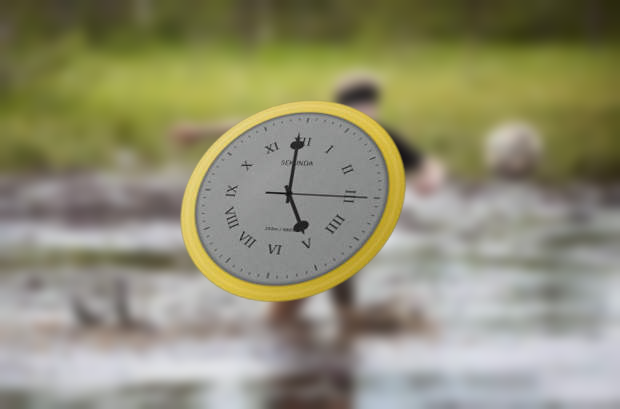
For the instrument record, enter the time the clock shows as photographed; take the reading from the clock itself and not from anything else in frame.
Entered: 4:59:15
